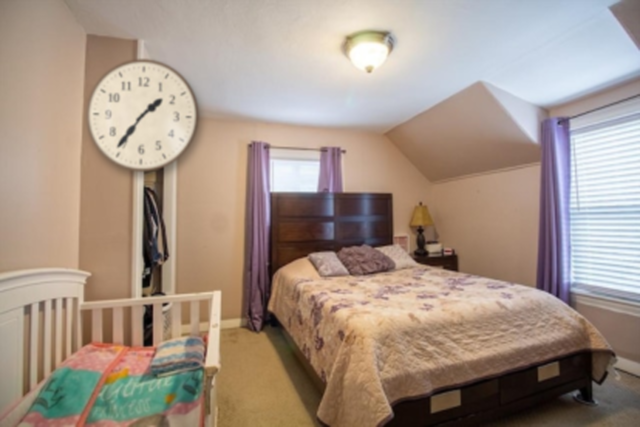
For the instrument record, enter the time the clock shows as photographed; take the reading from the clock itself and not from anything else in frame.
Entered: 1:36
